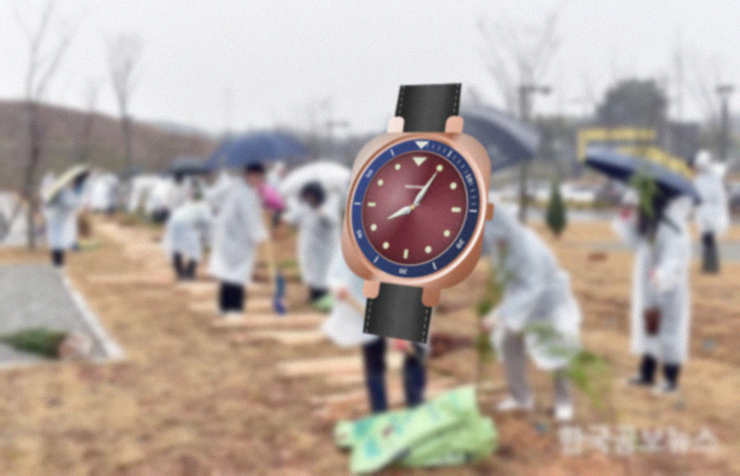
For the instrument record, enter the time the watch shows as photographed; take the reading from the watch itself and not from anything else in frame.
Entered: 8:05
